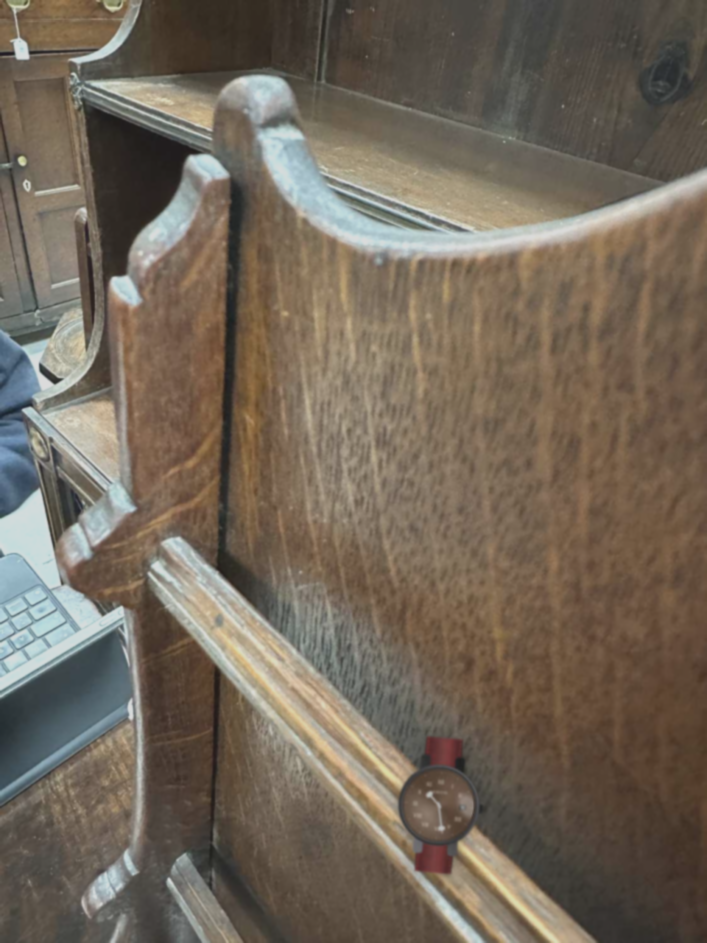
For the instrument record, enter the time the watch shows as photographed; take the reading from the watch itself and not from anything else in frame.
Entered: 10:28
